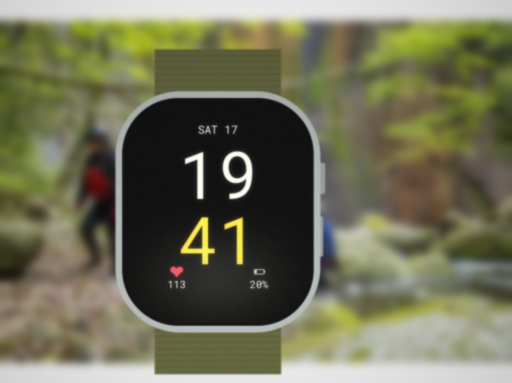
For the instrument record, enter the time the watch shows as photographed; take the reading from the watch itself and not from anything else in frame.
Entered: 19:41
